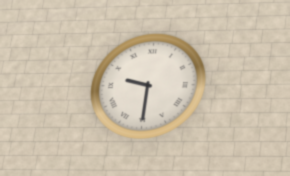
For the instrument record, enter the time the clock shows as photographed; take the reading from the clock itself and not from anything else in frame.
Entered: 9:30
